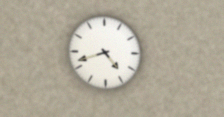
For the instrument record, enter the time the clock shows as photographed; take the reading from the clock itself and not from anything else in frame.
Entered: 4:42
